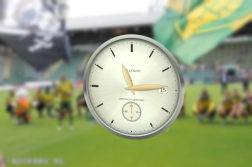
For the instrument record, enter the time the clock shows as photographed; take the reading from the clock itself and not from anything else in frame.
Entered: 11:14
